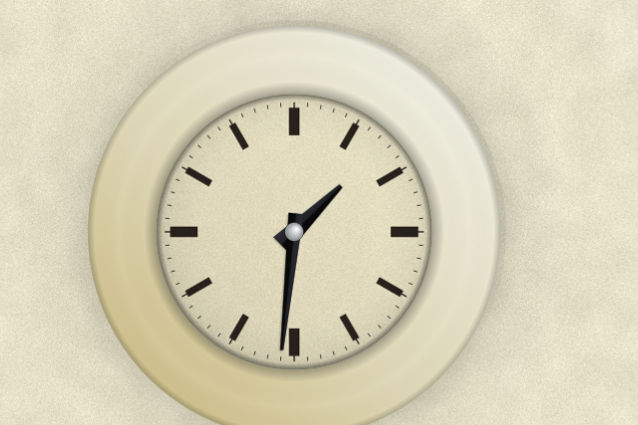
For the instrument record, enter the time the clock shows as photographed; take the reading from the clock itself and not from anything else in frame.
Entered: 1:31
